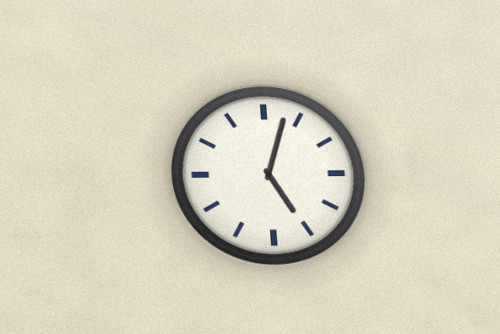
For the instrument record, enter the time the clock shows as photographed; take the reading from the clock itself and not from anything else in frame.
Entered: 5:03
